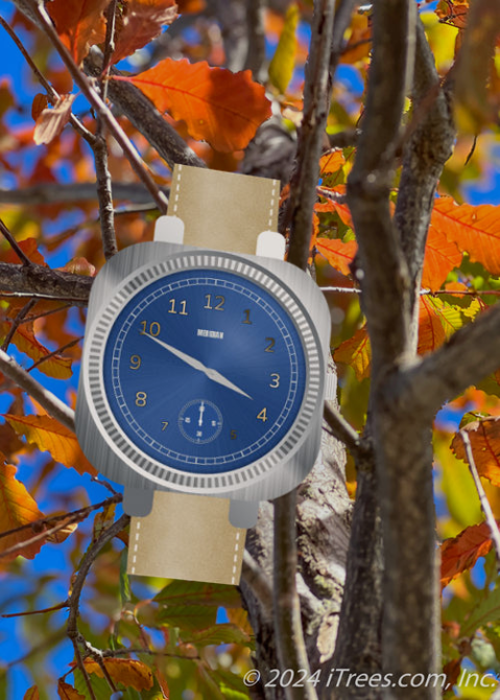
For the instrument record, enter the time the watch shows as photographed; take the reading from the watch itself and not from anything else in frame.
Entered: 3:49
